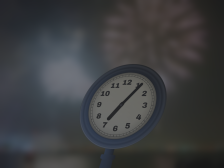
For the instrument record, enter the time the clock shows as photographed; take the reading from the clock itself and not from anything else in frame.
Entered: 7:06
